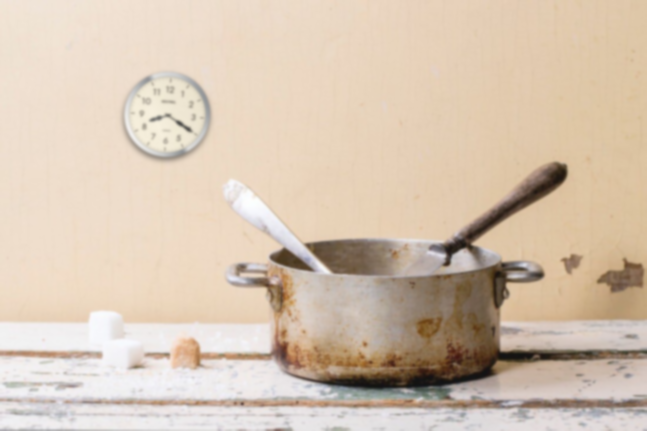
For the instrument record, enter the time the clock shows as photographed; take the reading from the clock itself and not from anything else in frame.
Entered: 8:20
